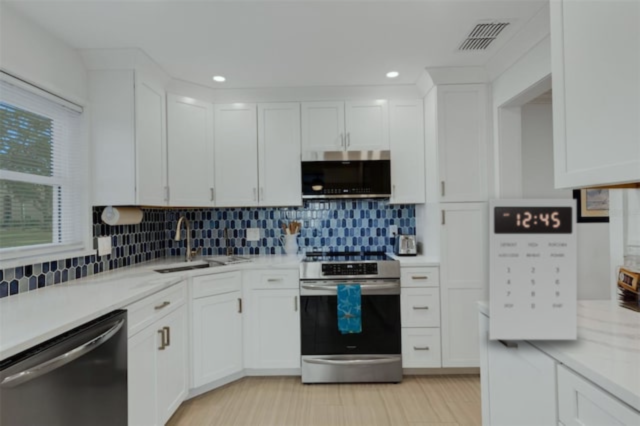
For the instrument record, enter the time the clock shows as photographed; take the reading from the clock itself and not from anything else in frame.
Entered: 12:45
